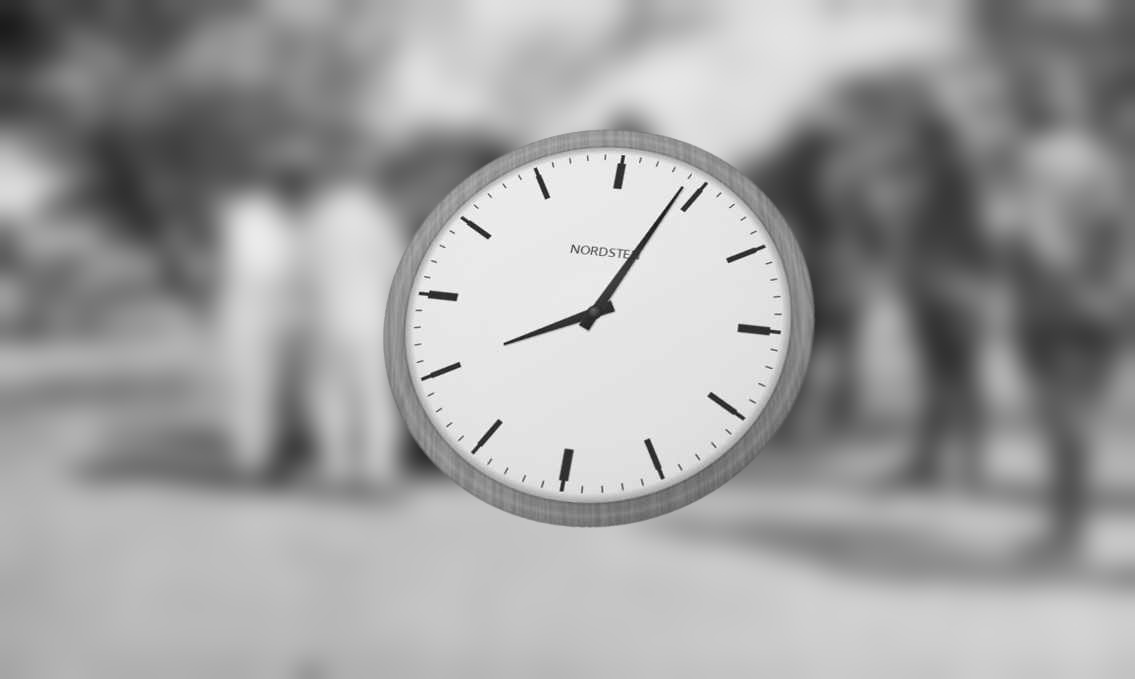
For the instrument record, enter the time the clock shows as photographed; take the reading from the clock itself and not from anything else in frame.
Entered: 8:04
